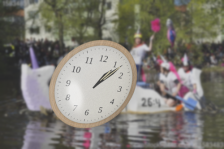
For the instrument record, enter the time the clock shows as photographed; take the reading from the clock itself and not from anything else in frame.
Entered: 1:07
